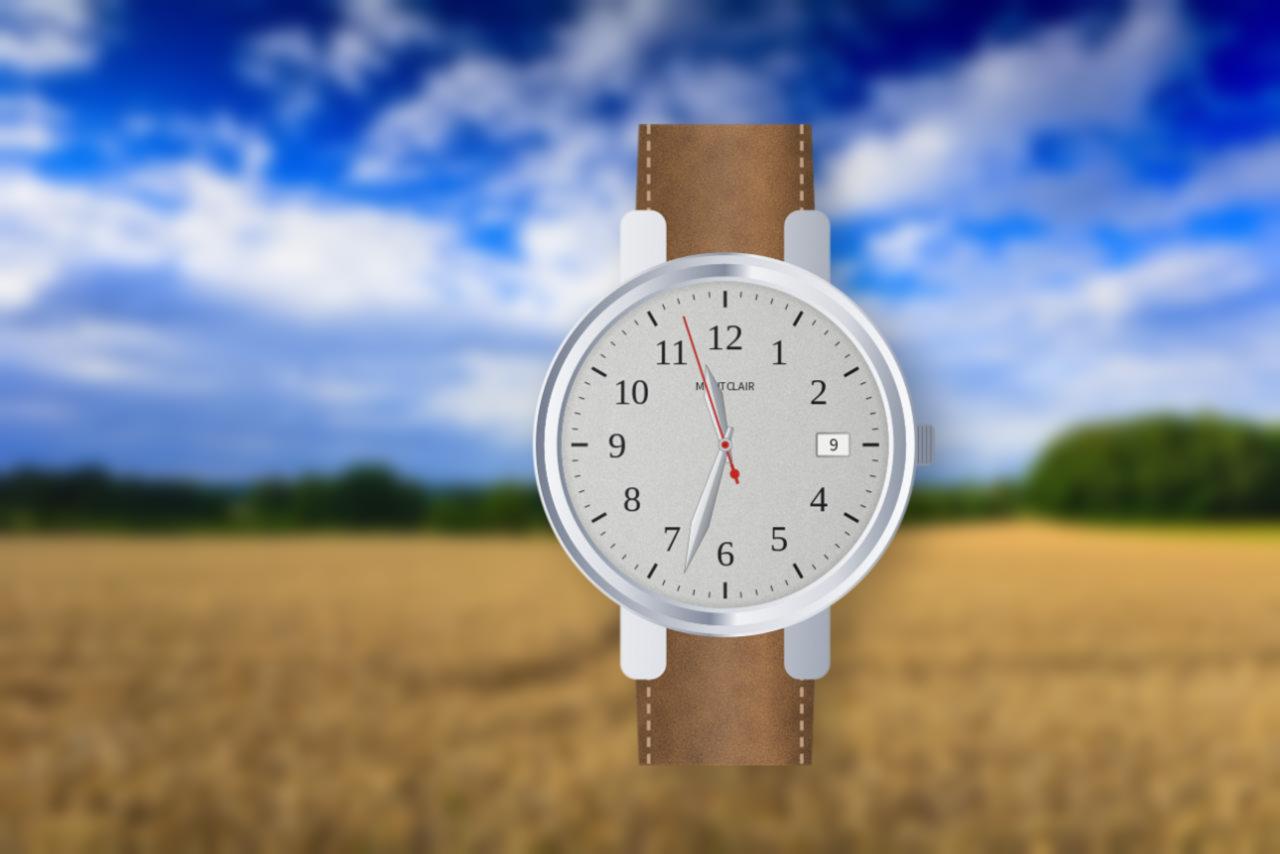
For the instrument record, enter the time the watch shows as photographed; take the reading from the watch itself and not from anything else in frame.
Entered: 11:32:57
